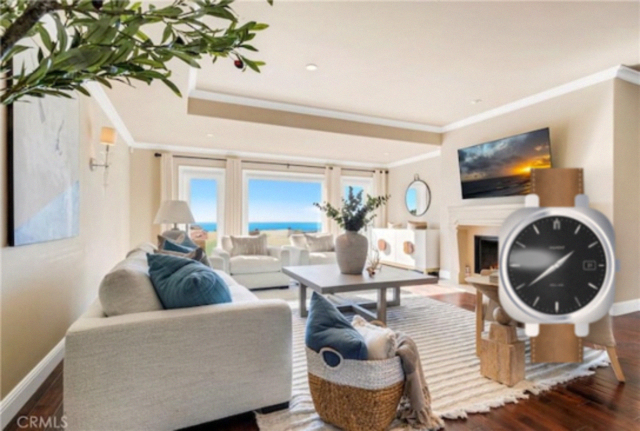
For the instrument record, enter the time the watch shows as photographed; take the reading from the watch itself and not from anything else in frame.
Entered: 1:39
